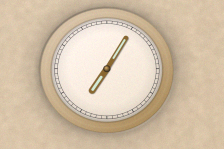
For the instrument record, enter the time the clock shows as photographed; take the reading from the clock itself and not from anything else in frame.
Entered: 7:05
